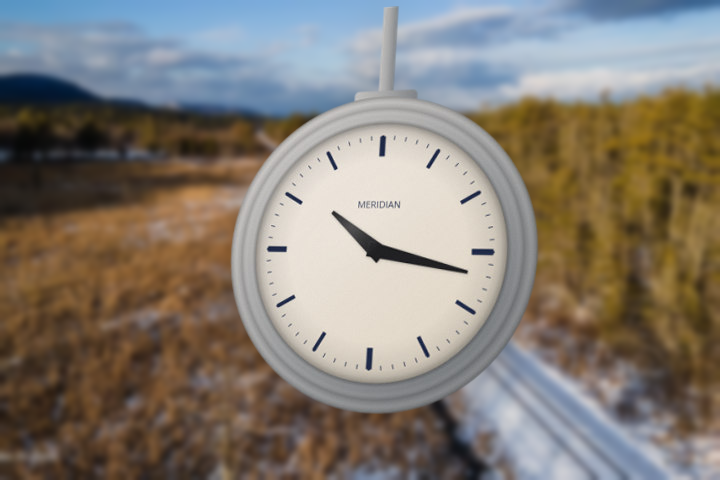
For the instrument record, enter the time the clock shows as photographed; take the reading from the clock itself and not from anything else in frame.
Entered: 10:17
